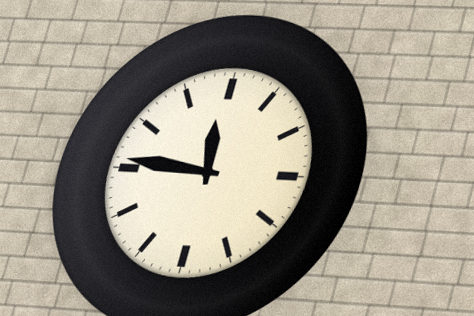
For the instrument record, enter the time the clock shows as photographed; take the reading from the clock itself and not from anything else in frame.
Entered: 11:46
